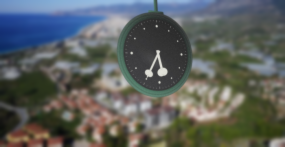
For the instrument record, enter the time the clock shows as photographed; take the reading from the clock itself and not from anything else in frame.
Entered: 5:35
